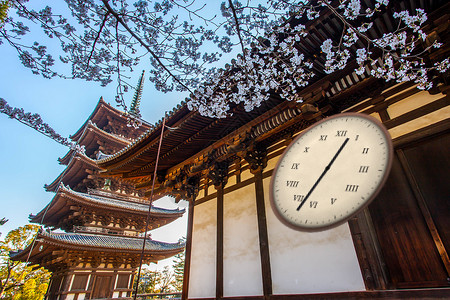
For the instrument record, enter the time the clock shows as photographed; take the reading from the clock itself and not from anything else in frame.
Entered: 12:33
